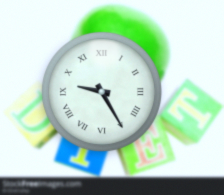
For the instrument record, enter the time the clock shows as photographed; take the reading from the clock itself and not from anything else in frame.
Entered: 9:25
